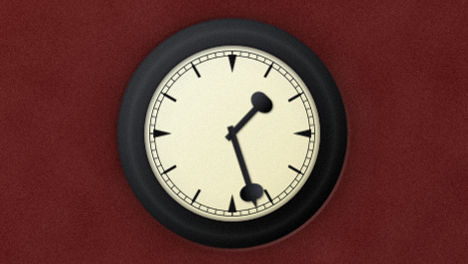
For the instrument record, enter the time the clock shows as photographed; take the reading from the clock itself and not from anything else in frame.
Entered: 1:27
